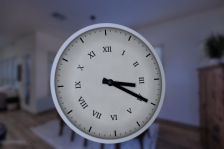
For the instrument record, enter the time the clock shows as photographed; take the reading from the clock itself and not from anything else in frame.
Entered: 3:20
